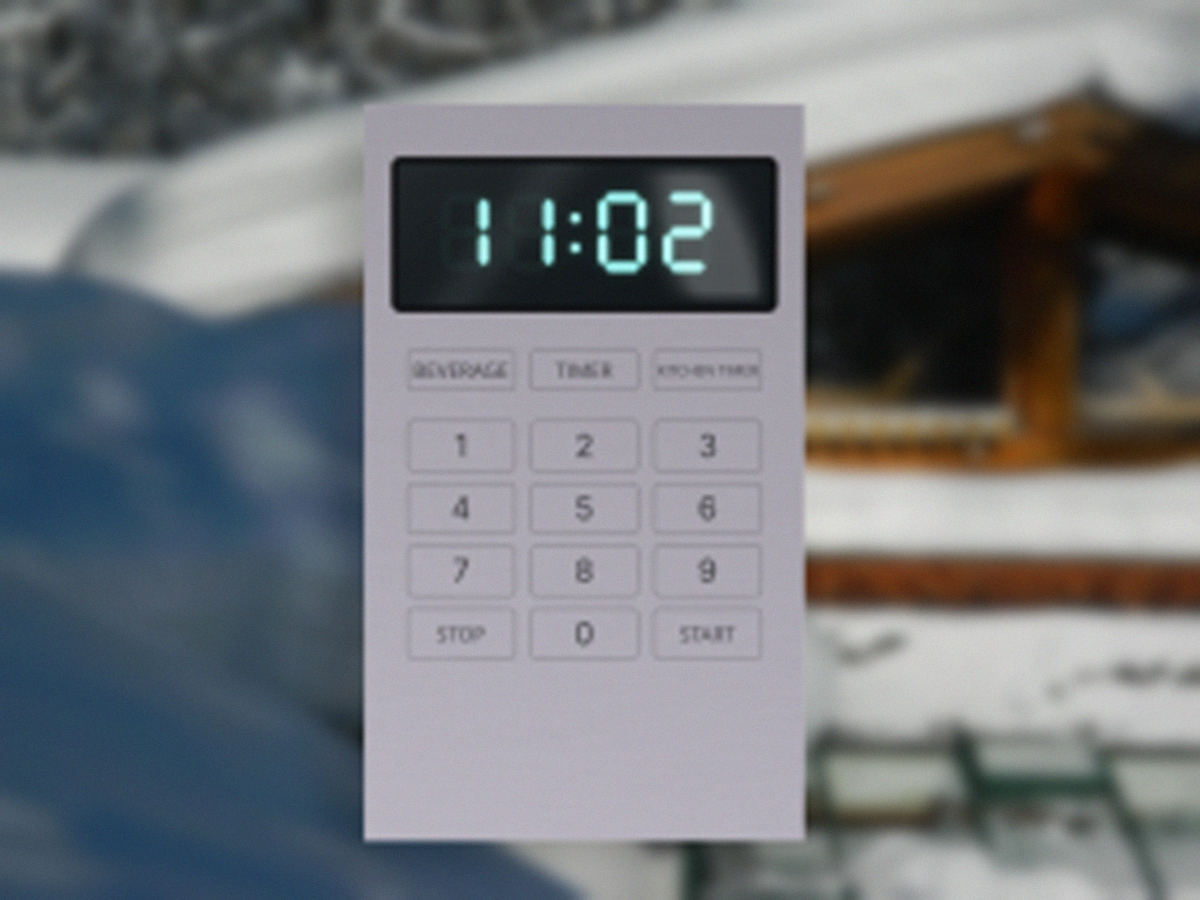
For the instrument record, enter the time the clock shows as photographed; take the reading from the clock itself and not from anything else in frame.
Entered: 11:02
